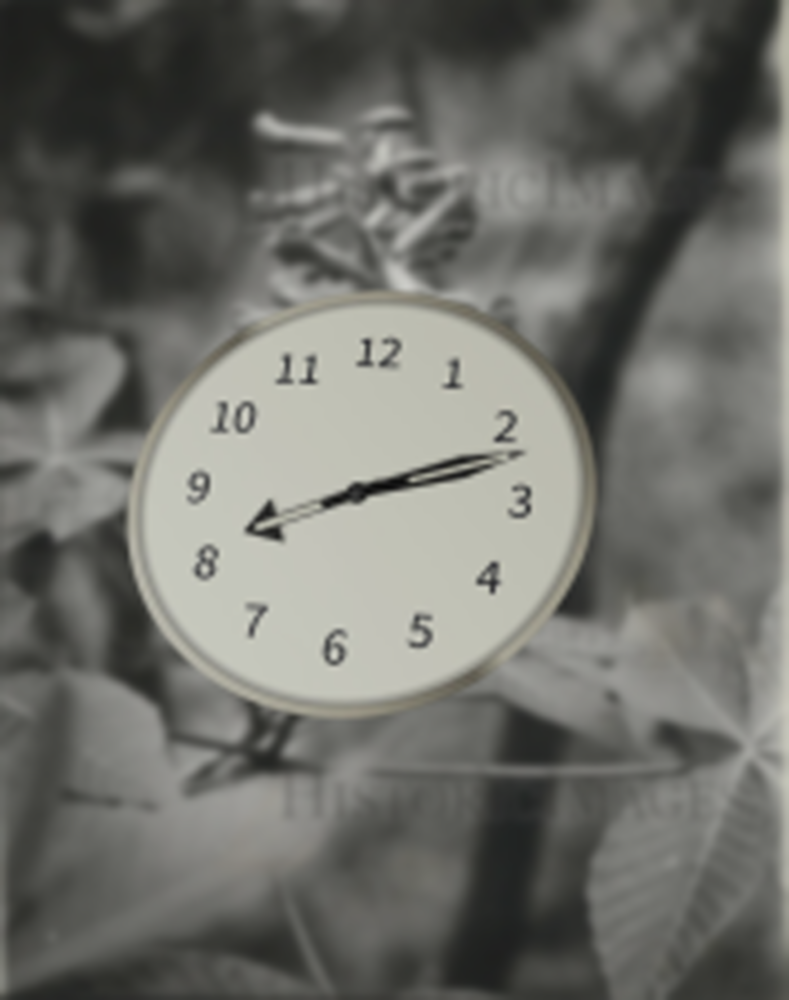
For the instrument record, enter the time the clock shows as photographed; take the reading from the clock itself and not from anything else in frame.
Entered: 8:12
